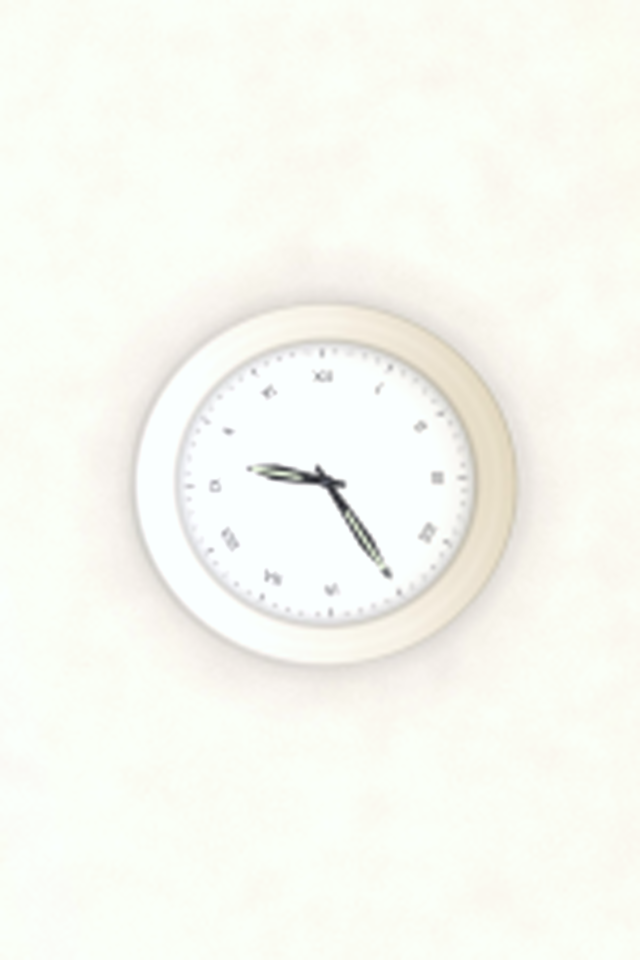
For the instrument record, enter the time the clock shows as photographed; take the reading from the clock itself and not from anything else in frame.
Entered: 9:25
